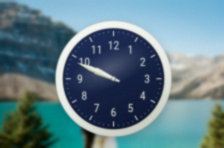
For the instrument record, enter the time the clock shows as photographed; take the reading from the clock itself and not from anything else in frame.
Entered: 9:49
